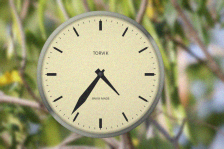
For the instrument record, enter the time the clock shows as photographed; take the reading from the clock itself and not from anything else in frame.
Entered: 4:36
